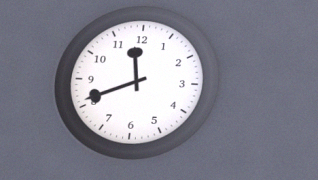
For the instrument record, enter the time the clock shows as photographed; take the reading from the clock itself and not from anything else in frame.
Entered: 11:41
